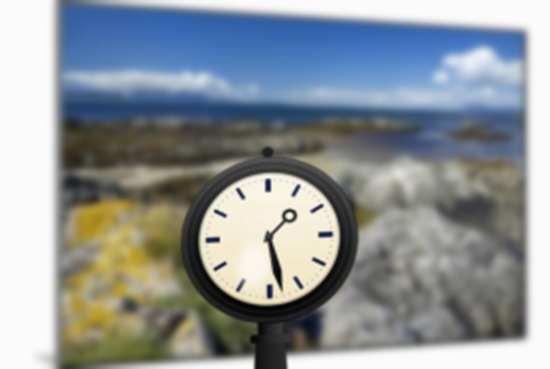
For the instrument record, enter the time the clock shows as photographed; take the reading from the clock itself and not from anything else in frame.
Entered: 1:28
